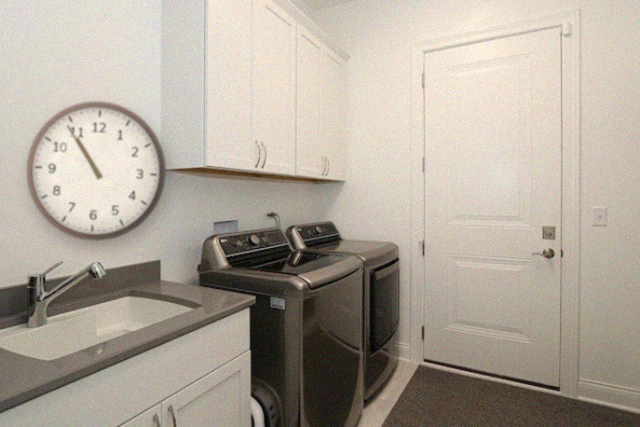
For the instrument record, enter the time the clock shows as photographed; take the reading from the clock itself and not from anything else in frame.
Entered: 10:54
